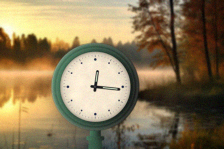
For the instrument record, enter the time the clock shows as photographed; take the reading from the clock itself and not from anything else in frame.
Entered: 12:16
